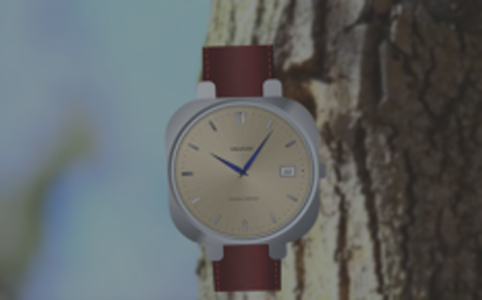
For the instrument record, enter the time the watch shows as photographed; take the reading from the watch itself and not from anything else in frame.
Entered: 10:06
